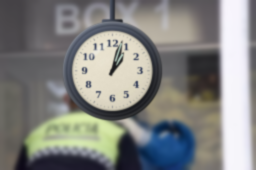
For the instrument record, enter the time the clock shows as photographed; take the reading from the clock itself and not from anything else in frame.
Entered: 1:03
